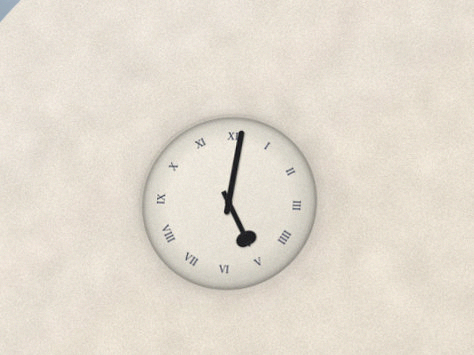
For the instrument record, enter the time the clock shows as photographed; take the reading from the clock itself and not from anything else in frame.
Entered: 5:01
